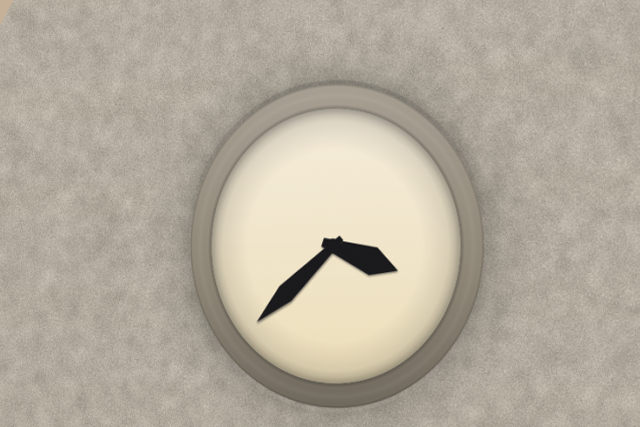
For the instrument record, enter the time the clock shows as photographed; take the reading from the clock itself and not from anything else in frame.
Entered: 3:38
